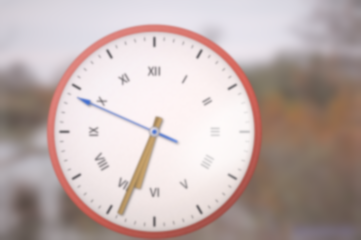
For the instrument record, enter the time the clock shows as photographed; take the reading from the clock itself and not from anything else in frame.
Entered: 6:33:49
